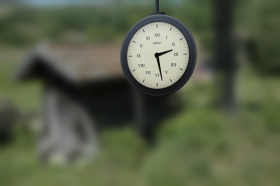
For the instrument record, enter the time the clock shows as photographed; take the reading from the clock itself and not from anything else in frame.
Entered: 2:28
